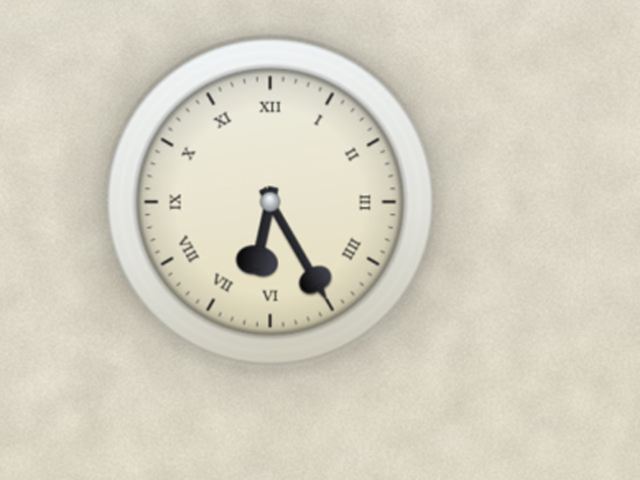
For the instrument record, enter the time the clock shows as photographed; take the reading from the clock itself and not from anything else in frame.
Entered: 6:25
